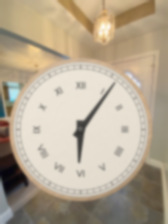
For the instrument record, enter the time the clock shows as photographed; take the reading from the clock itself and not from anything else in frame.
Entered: 6:06
